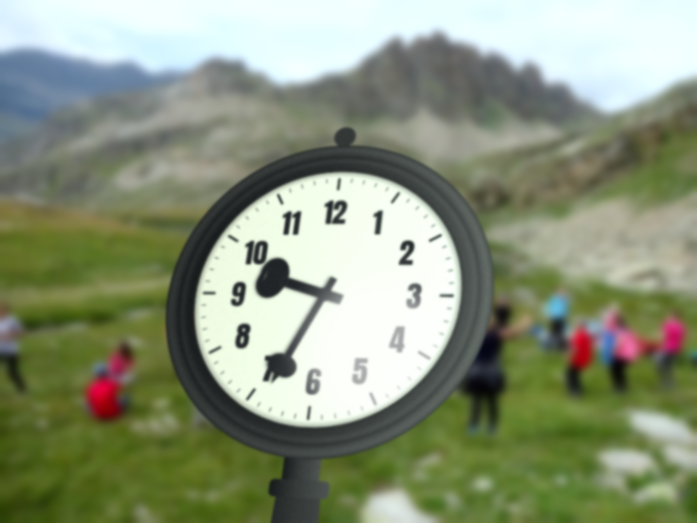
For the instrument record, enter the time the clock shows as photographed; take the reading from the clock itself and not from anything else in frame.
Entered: 9:34
